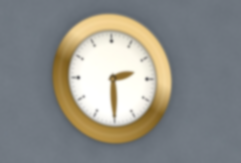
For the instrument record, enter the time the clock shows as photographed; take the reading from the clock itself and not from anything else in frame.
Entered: 2:30
